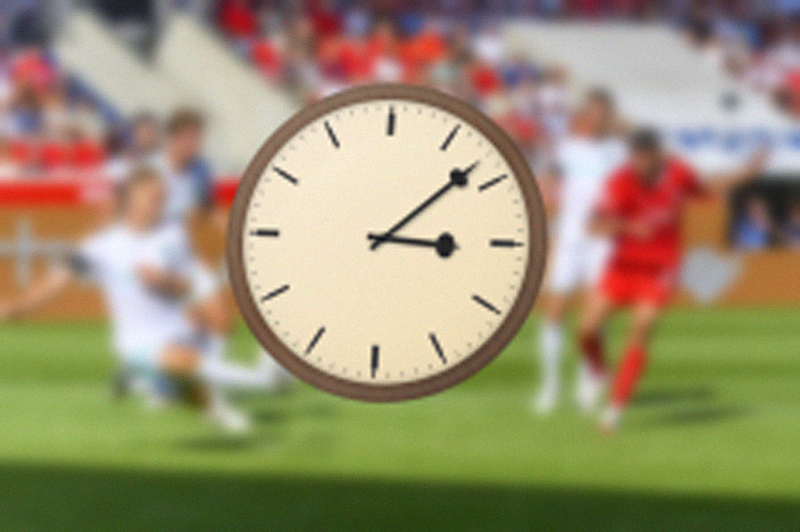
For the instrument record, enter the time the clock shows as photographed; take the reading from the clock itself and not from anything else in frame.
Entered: 3:08
